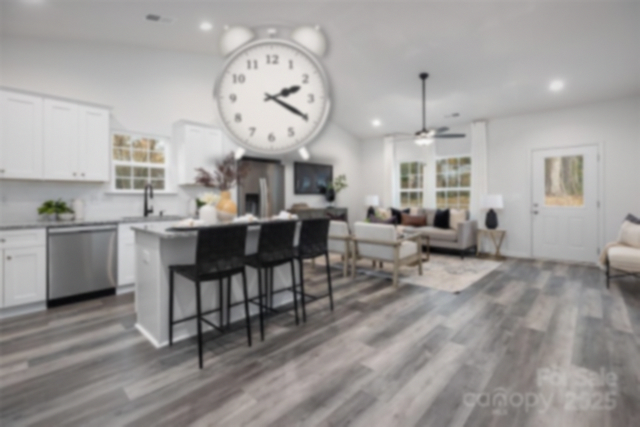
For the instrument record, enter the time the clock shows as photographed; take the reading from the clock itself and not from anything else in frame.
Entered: 2:20
